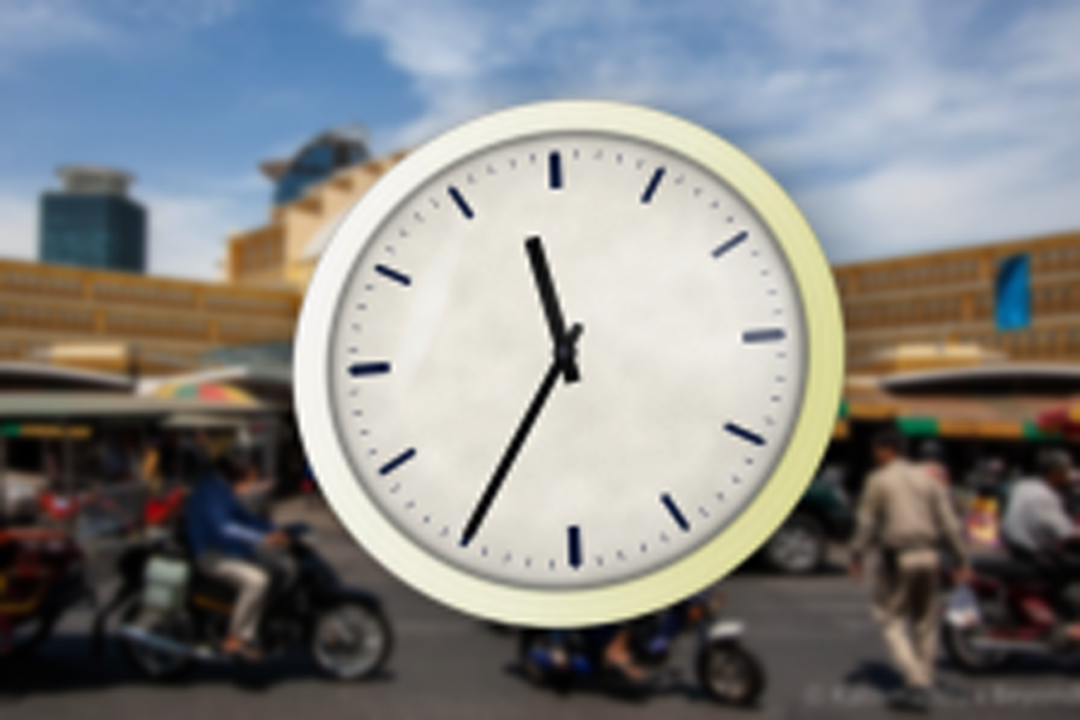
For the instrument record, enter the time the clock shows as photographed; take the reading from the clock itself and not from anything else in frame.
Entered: 11:35
